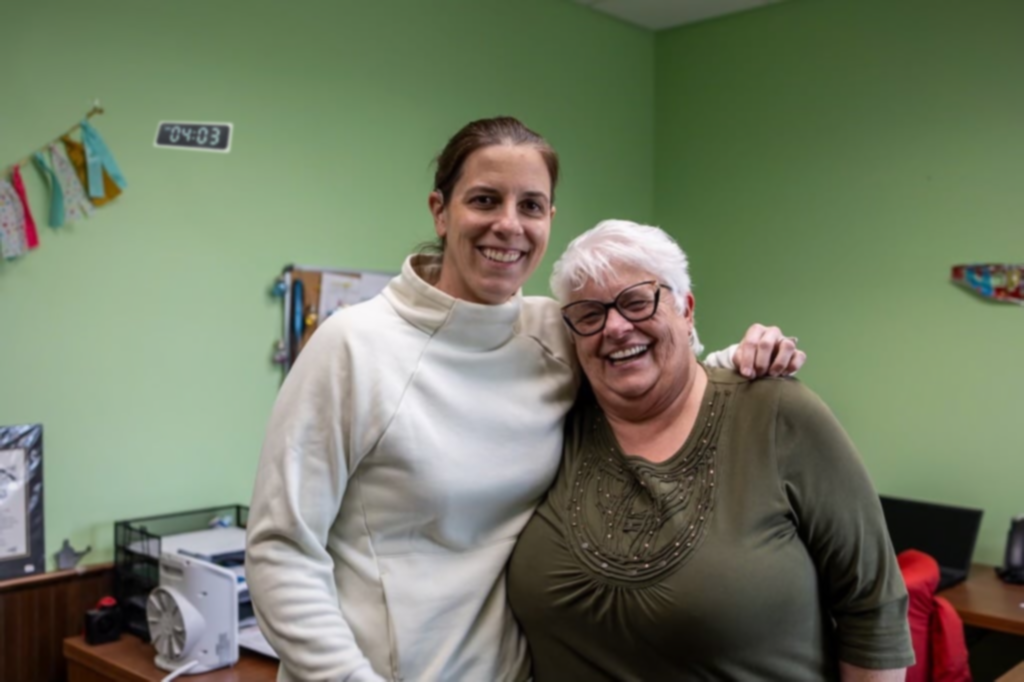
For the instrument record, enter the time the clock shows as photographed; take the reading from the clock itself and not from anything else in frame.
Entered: 4:03
